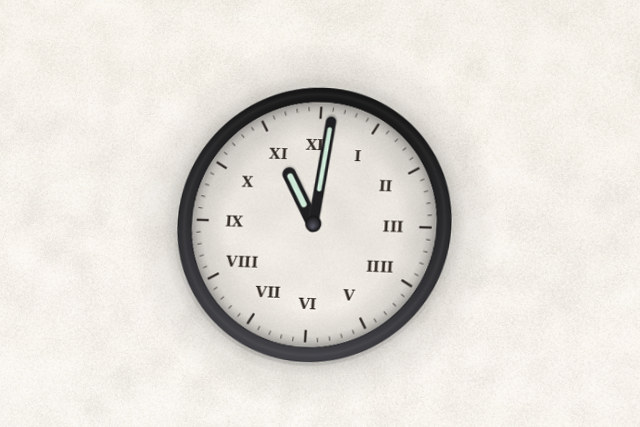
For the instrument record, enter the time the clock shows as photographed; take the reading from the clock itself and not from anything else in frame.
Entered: 11:01
